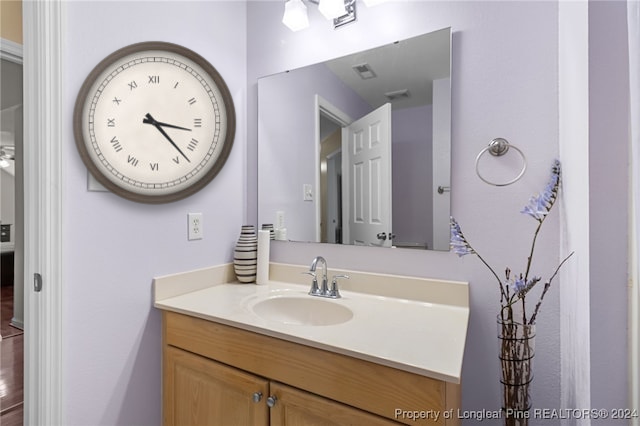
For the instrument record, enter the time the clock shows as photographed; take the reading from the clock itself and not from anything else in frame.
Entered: 3:23
